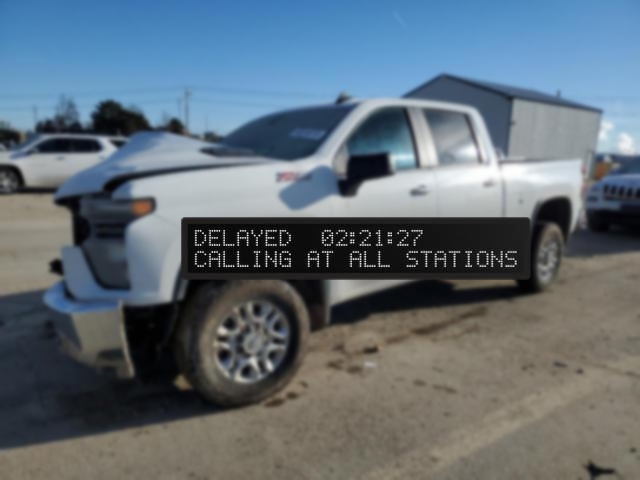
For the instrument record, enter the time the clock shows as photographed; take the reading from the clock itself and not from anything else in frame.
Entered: 2:21:27
